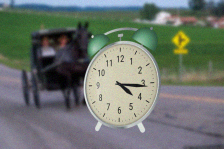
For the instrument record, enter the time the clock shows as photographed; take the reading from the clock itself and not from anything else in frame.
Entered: 4:16
